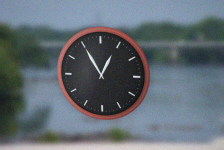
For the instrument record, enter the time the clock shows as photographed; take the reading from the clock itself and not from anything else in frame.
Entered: 12:55
